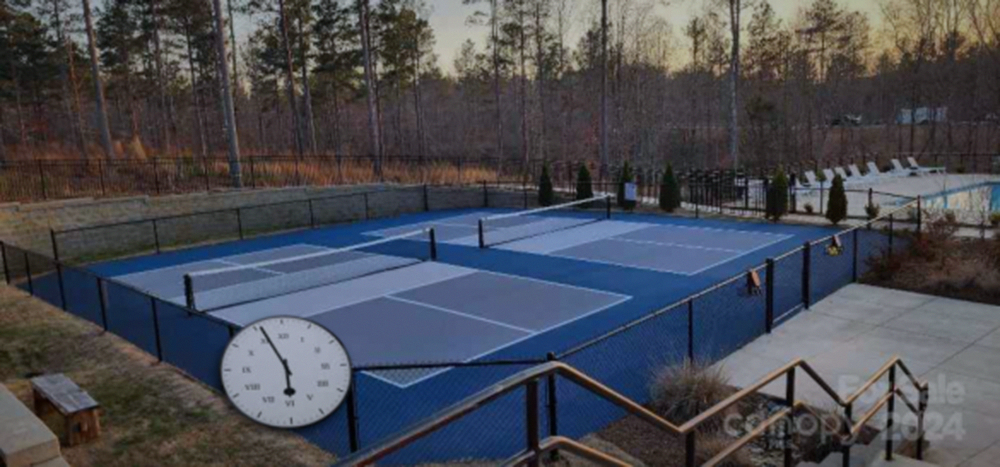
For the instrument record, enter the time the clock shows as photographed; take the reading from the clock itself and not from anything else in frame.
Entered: 5:56
